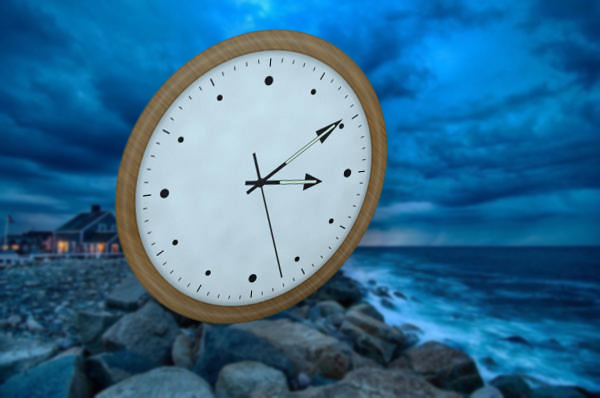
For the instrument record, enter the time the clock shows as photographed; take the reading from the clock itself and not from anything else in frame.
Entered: 3:09:27
